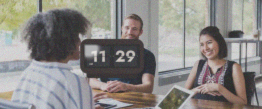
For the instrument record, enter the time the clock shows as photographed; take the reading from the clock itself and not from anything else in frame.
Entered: 11:29
